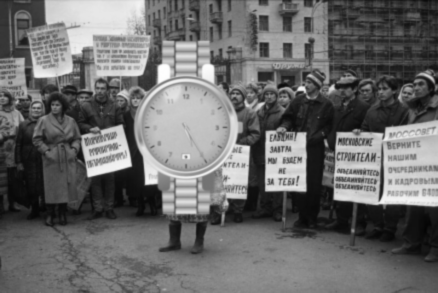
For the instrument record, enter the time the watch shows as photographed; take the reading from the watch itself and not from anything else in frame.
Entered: 5:25
